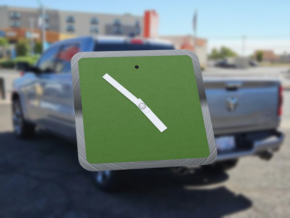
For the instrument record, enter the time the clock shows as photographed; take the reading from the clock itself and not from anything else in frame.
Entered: 4:53
